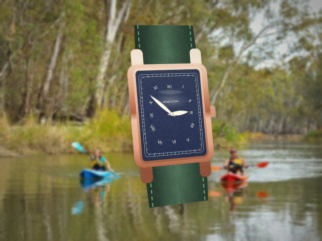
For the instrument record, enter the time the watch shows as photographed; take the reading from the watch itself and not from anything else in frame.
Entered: 2:52
